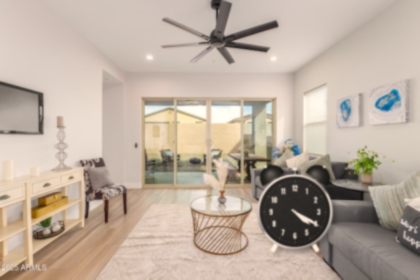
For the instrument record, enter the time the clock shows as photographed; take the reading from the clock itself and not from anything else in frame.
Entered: 4:20
